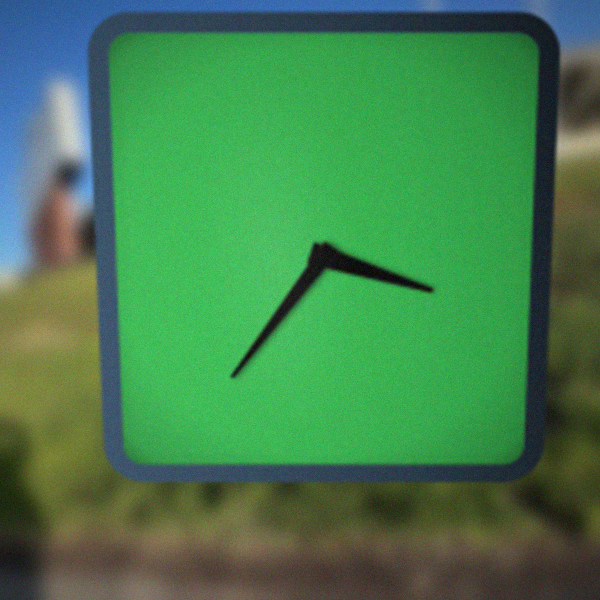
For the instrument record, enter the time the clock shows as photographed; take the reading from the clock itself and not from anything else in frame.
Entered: 3:36
